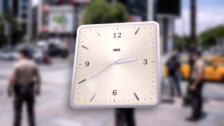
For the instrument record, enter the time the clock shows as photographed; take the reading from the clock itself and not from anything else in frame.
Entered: 2:39
